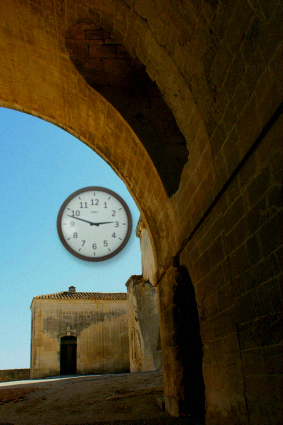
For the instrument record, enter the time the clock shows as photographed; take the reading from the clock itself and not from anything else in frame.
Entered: 2:48
